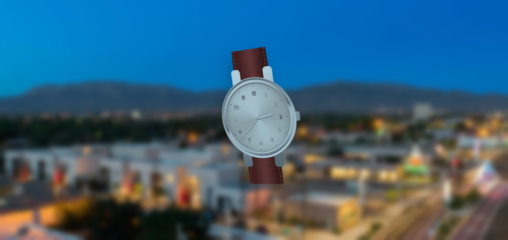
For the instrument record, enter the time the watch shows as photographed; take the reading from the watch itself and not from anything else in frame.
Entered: 2:38
